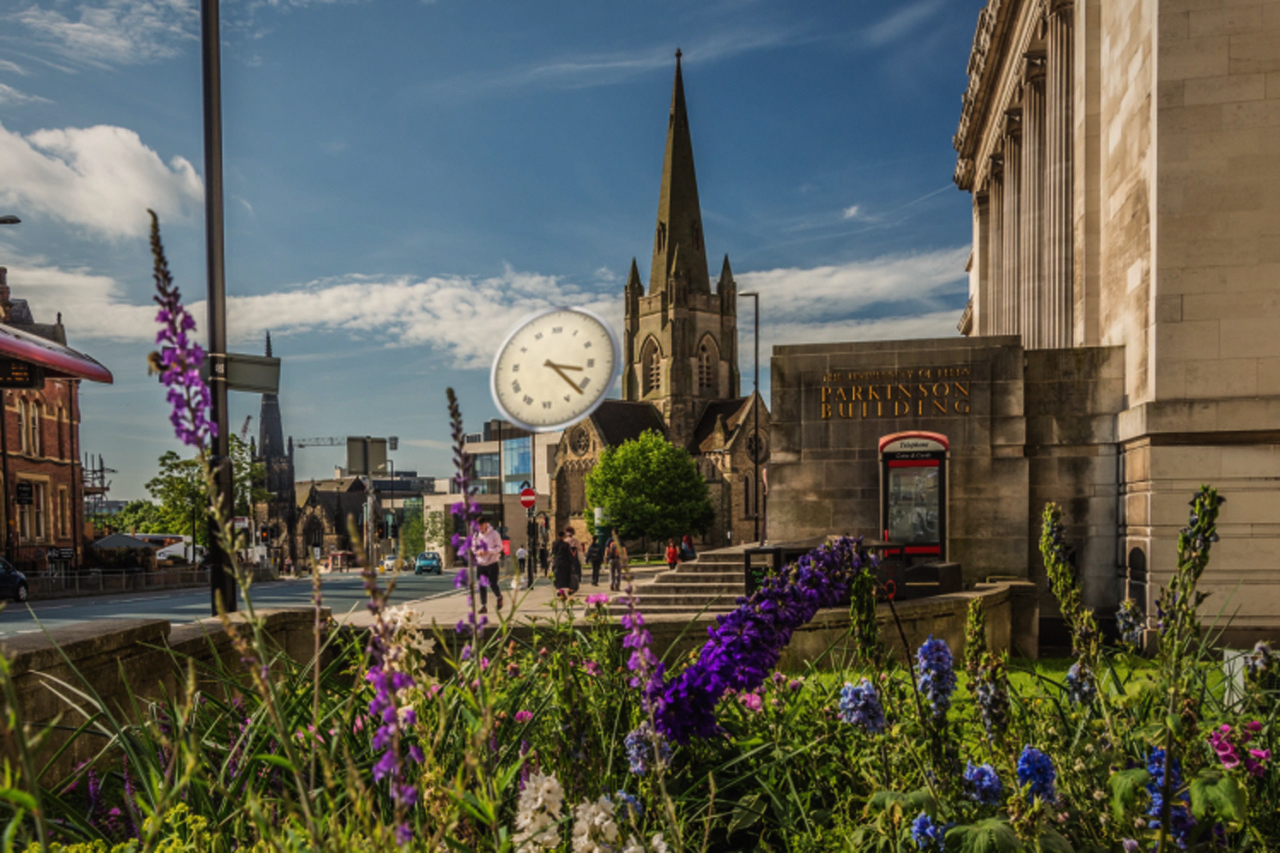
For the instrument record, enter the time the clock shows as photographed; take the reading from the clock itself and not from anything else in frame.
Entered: 3:22
